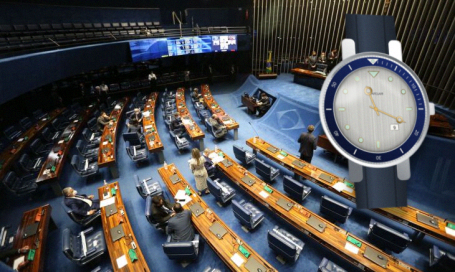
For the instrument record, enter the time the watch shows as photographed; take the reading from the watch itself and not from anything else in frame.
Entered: 11:19
